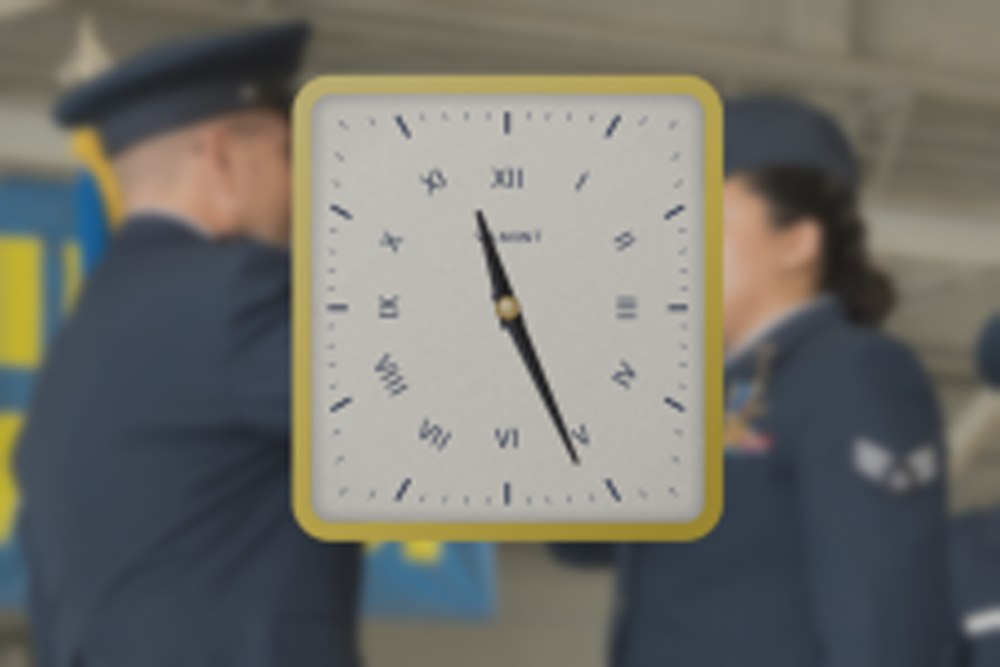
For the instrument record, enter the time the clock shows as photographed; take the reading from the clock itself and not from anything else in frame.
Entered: 11:26
